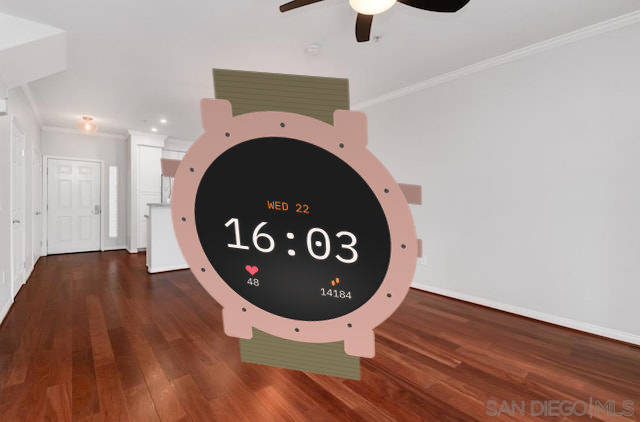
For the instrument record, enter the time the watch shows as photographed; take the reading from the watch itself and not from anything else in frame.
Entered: 16:03
